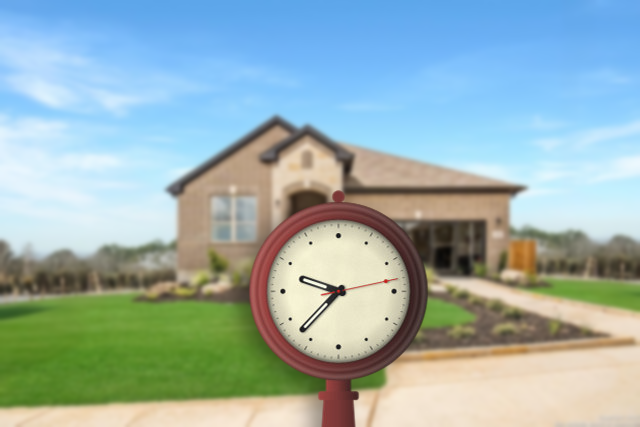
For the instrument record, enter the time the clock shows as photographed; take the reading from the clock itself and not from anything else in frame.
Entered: 9:37:13
